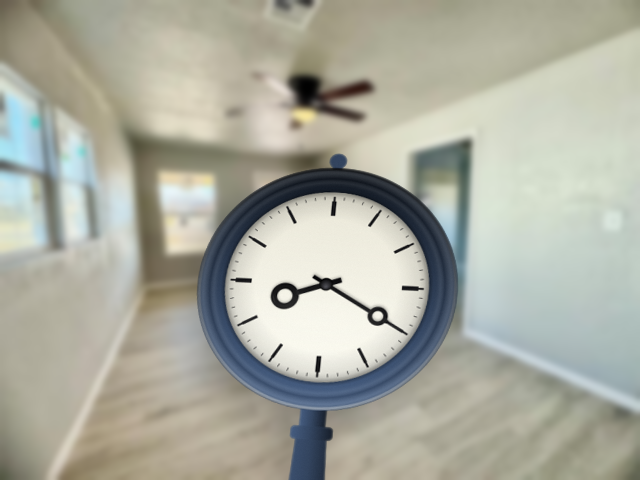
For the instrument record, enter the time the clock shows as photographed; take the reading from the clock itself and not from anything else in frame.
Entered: 8:20
